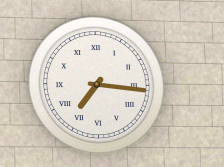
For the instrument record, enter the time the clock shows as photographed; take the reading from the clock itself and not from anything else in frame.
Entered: 7:16
